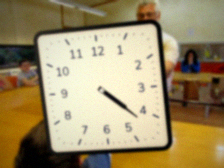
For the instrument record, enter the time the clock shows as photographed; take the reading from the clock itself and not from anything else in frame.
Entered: 4:22
